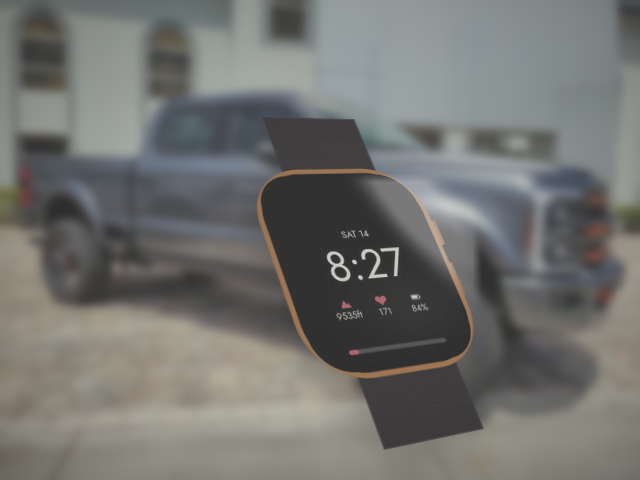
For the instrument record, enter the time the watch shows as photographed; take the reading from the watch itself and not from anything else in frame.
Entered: 8:27
